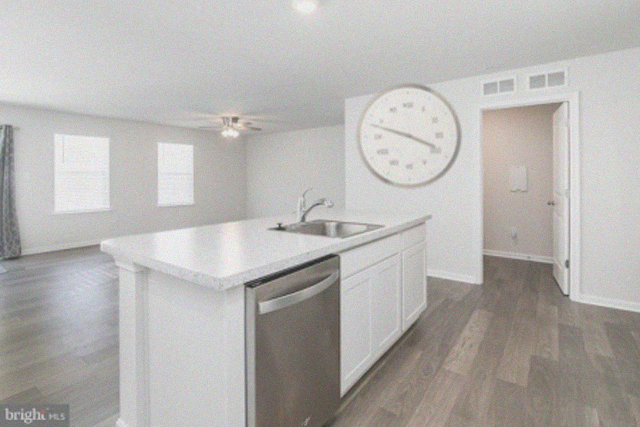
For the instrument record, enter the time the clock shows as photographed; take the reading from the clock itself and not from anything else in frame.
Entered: 3:48
